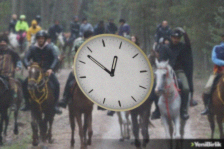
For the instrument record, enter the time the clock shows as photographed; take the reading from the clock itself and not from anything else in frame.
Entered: 12:53
